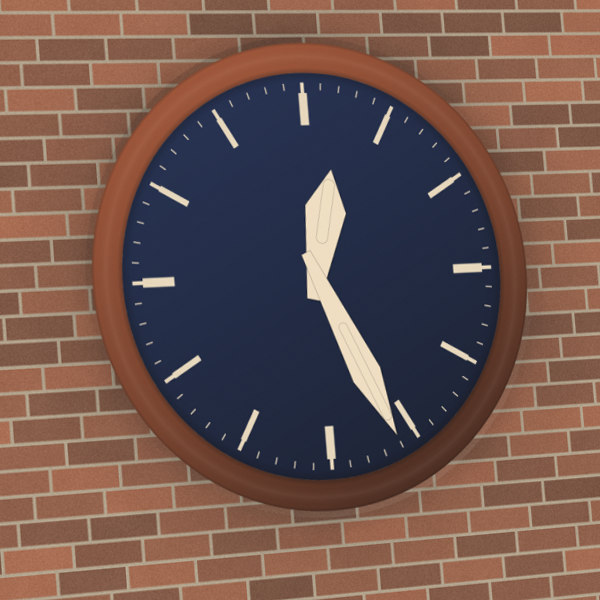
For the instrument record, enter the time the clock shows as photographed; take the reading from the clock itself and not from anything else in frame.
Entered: 12:26
